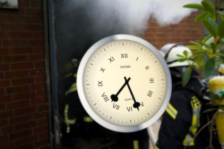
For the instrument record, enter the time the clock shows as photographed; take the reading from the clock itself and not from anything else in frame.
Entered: 7:27
